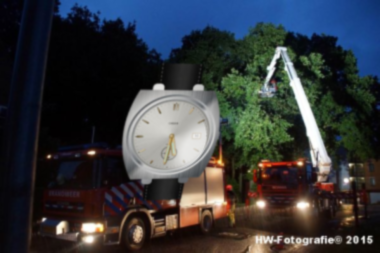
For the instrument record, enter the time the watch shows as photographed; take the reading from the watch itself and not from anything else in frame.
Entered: 5:31
